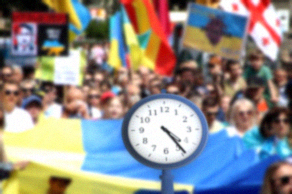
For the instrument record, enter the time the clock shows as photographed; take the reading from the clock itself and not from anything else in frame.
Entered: 4:24
